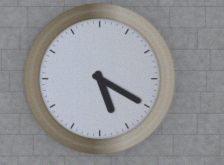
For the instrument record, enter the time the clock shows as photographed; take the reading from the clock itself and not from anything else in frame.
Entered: 5:20
